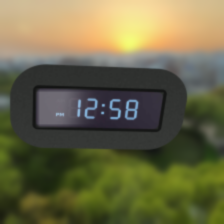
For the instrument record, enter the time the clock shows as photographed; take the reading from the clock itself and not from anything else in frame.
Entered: 12:58
